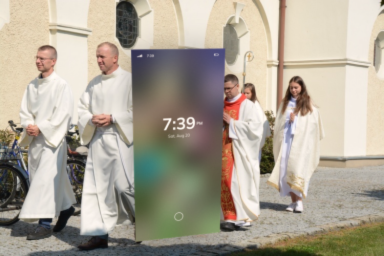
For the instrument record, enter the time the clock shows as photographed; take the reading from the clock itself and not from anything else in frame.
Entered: 7:39
